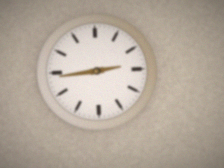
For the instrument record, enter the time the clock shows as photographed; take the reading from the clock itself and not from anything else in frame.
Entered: 2:44
